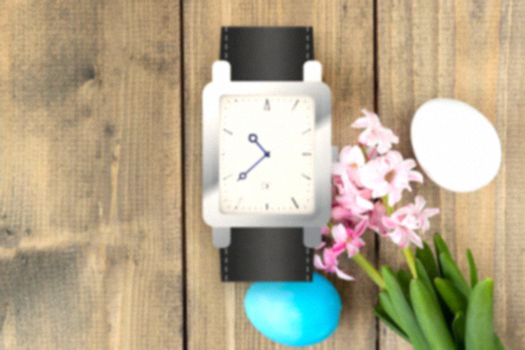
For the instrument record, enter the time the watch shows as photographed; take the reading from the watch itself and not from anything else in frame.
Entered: 10:38
